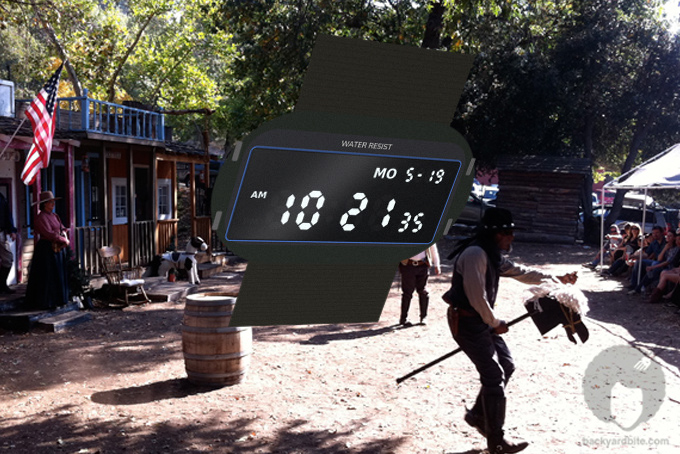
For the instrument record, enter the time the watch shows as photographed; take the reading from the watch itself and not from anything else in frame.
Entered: 10:21:35
